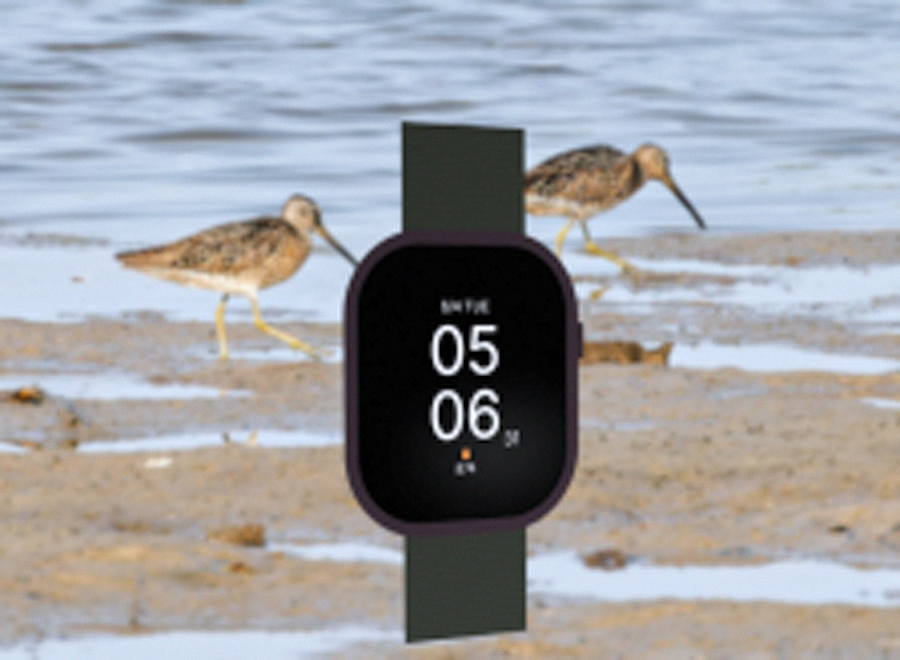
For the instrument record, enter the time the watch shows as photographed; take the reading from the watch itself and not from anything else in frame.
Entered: 5:06
